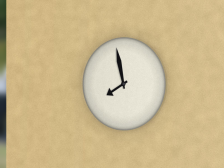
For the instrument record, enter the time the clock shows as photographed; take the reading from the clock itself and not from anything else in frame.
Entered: 7:58
